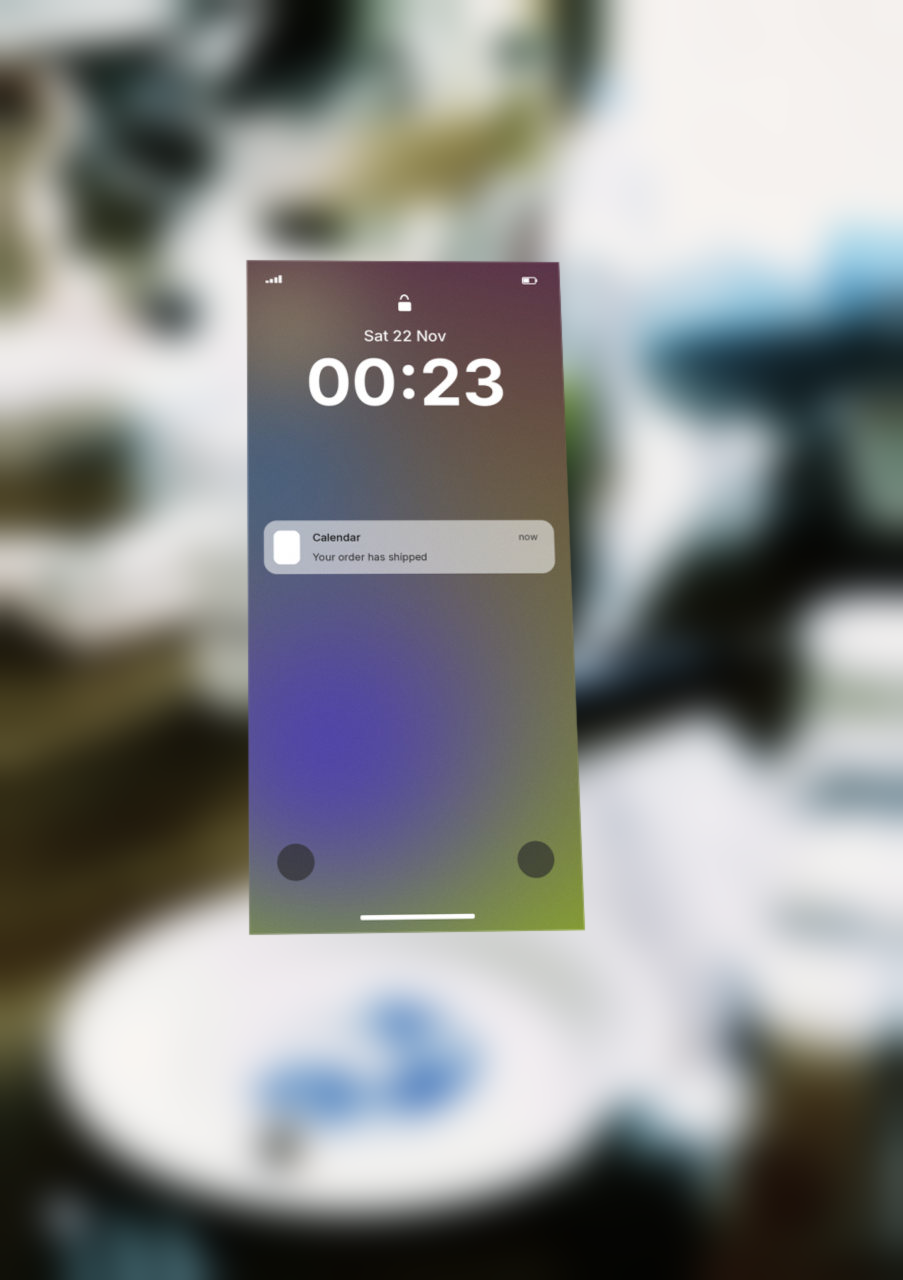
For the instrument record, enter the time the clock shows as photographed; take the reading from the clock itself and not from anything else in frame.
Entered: 0:23
